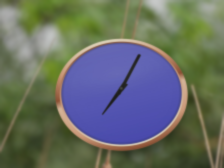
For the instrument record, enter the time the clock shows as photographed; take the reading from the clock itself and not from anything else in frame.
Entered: 7:04
